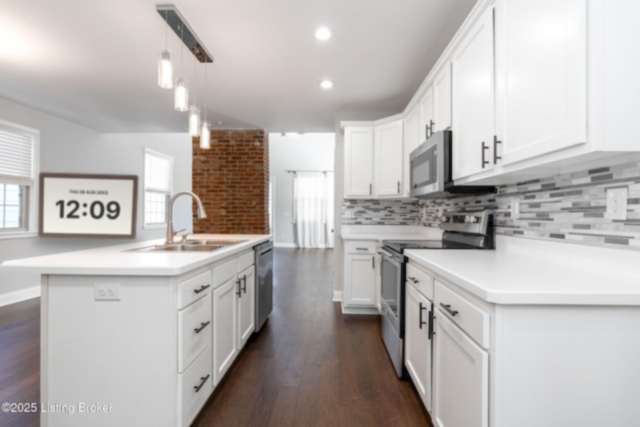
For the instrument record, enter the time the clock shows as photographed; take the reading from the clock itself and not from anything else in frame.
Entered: 12:09
